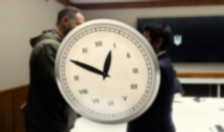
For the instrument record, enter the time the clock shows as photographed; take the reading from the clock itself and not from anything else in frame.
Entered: 12:50
